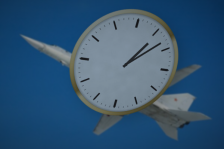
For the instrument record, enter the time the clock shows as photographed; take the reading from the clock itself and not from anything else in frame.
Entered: 1:08
